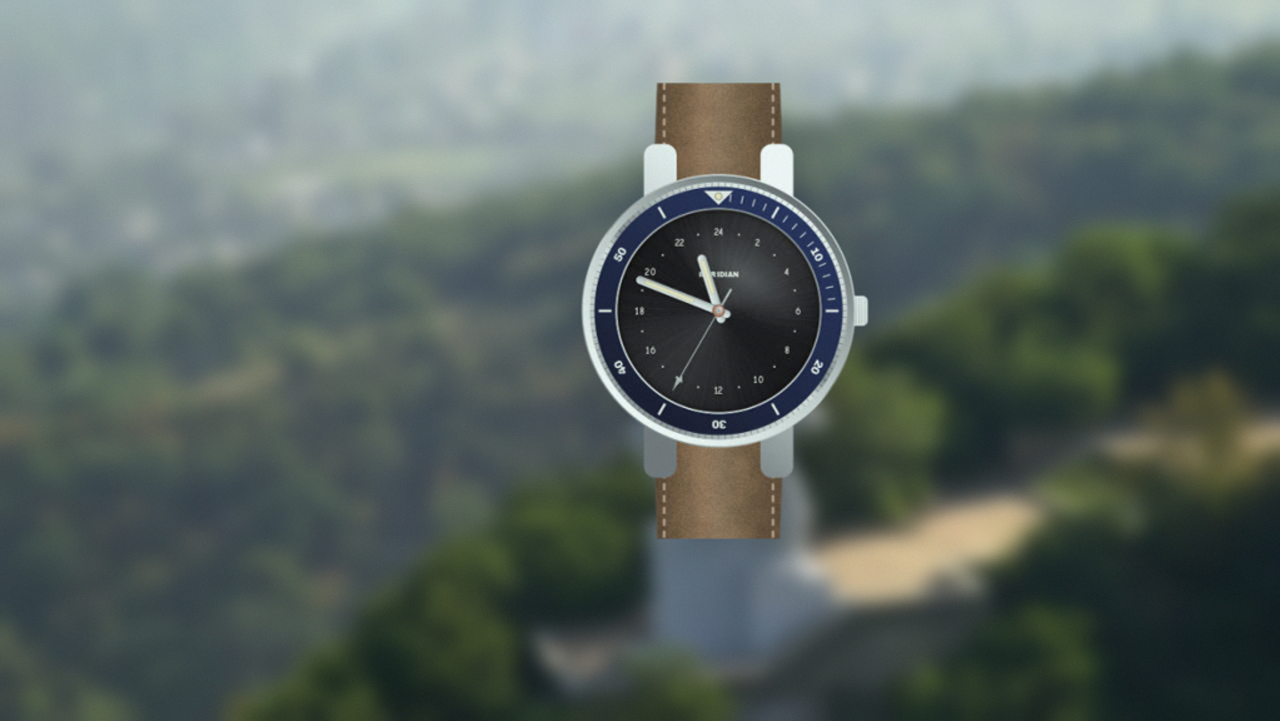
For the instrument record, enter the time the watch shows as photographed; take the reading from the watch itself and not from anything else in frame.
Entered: 22:48:35
